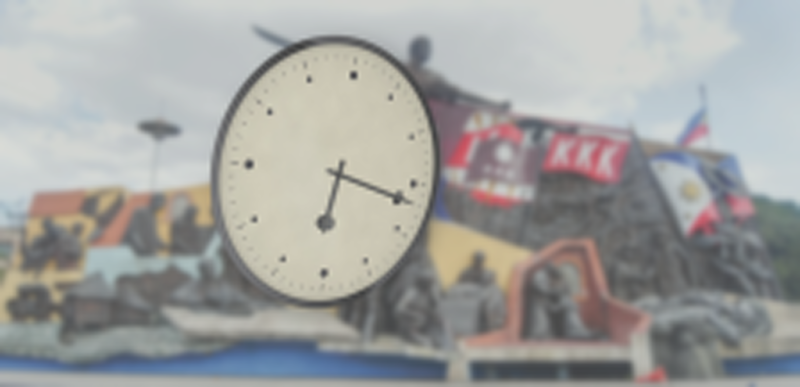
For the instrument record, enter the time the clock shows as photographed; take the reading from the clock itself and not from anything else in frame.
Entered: 6:17
